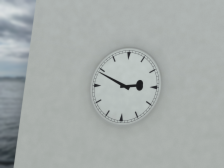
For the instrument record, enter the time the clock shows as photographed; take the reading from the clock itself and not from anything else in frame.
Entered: 2:49
